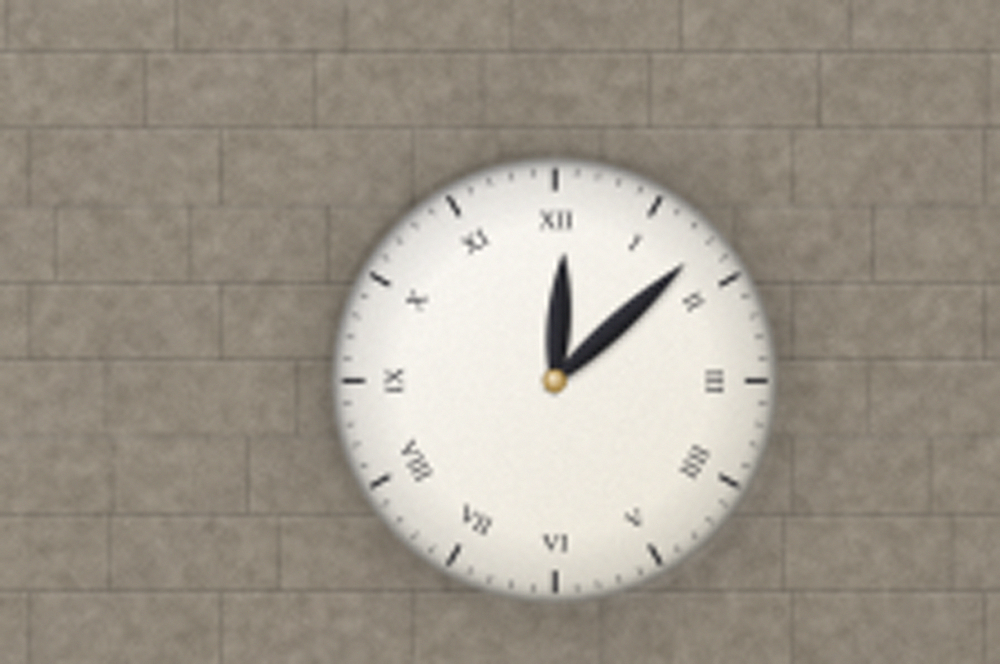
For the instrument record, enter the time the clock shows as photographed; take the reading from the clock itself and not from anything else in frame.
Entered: 12:08
